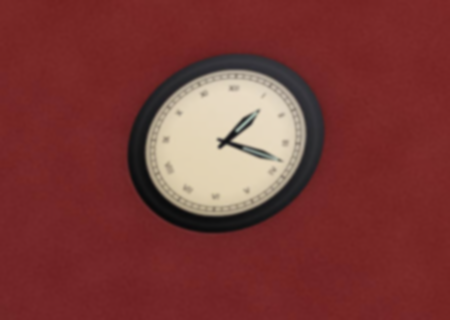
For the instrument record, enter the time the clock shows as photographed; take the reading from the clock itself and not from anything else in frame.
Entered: 1:18
